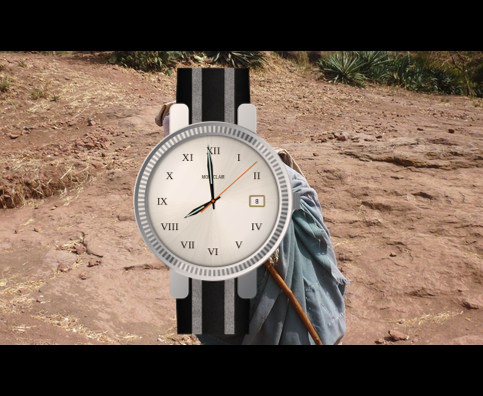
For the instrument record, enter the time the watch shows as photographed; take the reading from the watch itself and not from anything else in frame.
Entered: 7:59:08
